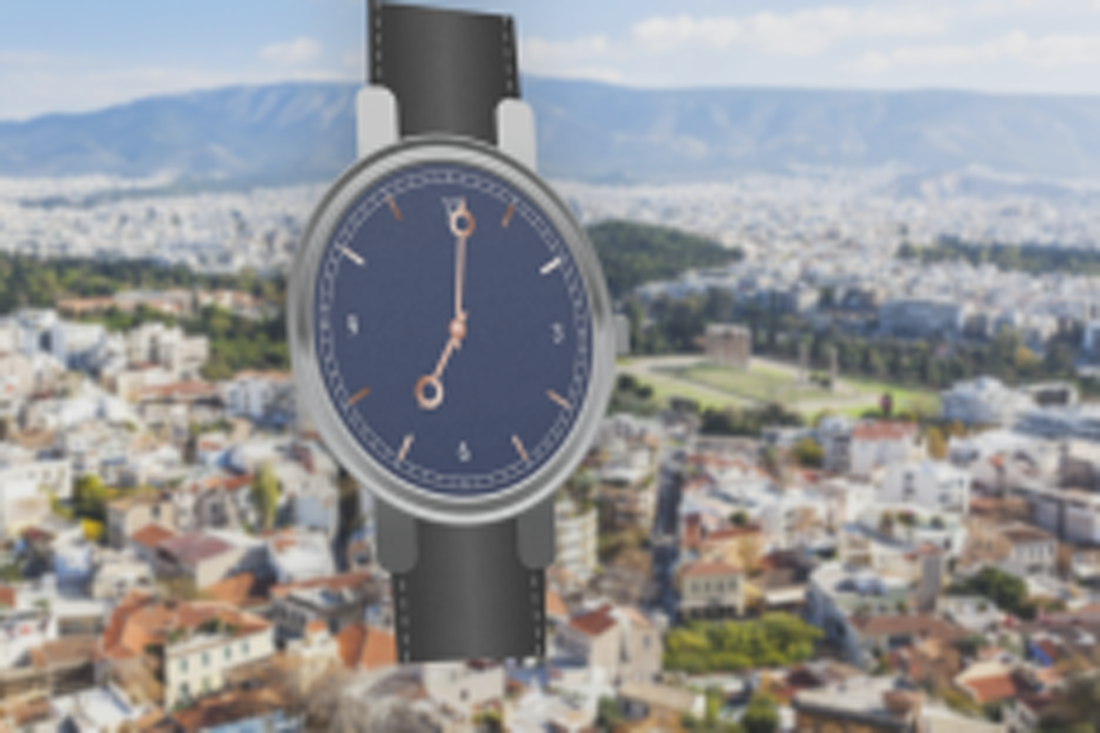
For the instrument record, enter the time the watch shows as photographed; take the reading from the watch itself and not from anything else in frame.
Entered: 7:01
